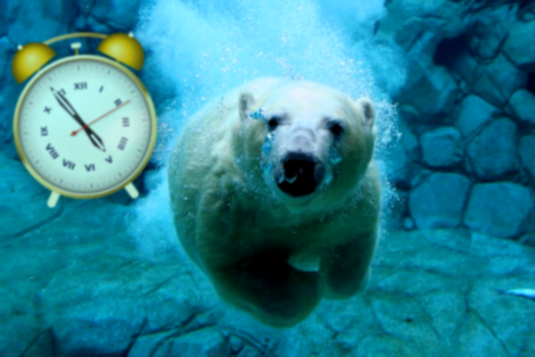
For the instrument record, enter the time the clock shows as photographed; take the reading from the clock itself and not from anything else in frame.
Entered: 4:54:11
